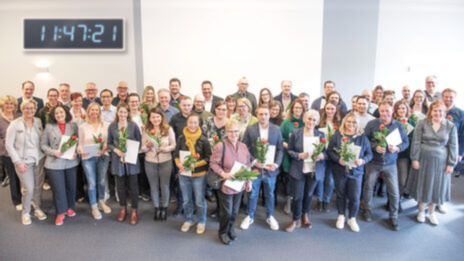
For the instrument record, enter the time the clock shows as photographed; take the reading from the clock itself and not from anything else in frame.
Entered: 11:47:21
